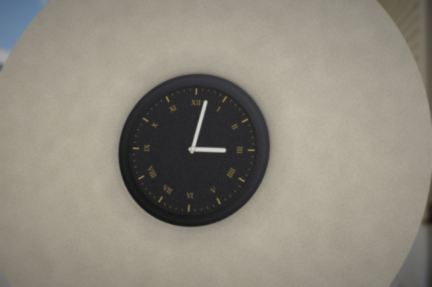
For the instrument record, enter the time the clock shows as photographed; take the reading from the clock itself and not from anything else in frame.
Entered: 3:02
